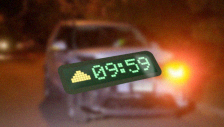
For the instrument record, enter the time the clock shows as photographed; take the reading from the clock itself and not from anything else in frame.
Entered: 9:59
